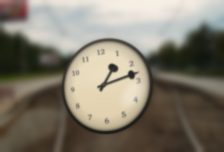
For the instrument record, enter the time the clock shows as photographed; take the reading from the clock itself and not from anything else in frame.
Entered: 1:13
